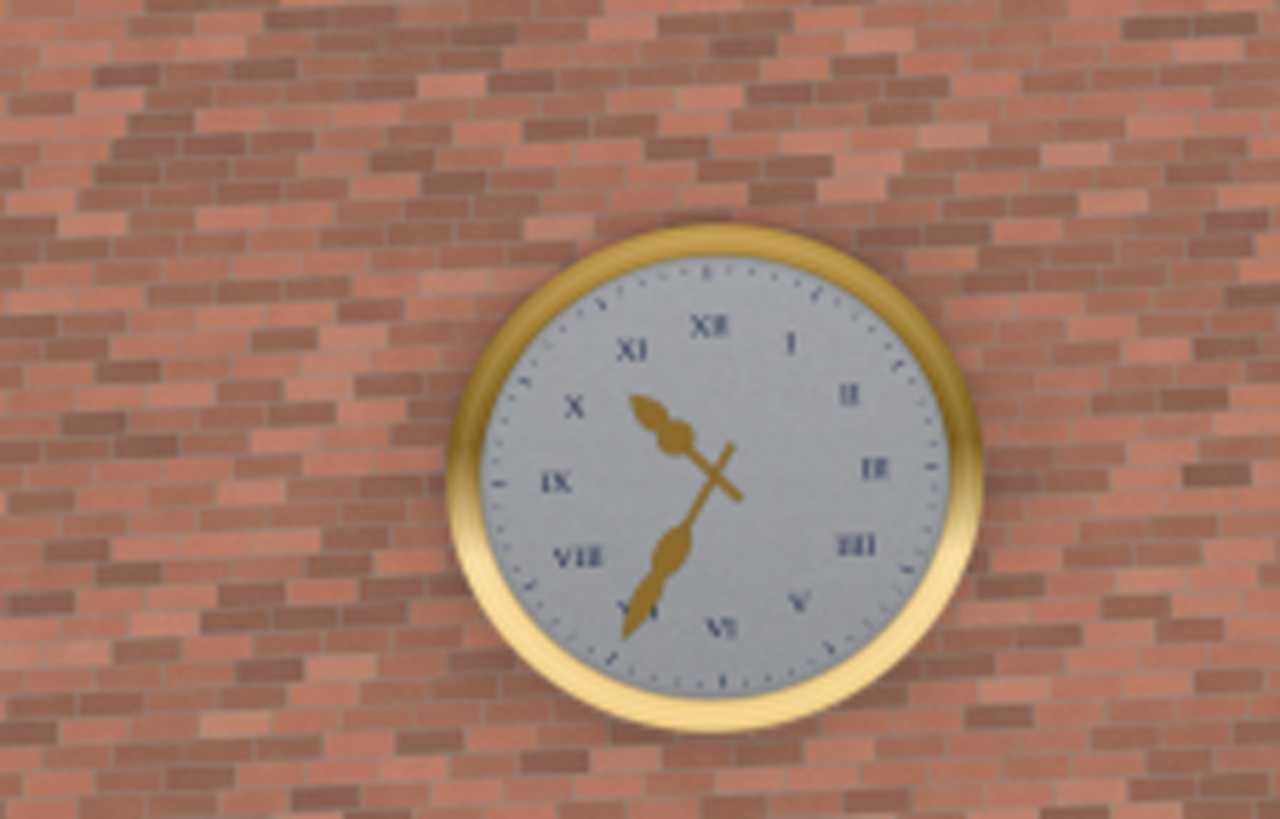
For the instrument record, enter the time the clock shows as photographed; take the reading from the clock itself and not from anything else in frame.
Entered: 10:35
